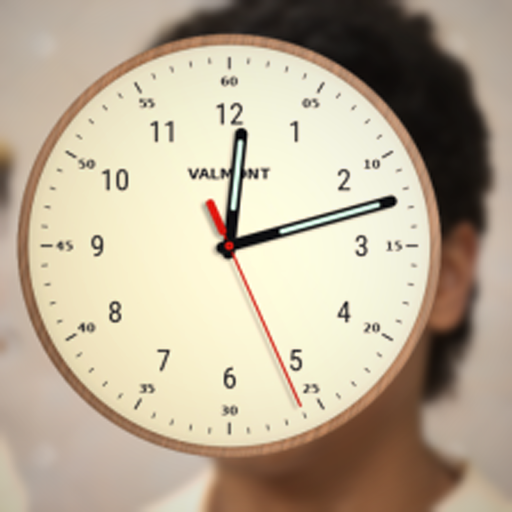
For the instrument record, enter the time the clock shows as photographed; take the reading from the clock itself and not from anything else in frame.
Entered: 12:12:26
